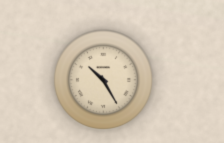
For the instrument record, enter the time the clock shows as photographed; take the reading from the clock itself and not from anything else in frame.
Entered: 10:25
